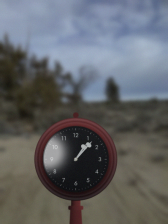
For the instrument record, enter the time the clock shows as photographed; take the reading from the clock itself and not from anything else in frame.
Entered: 1:07
